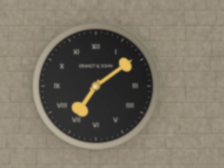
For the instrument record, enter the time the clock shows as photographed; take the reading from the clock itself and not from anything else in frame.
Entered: 7:09
